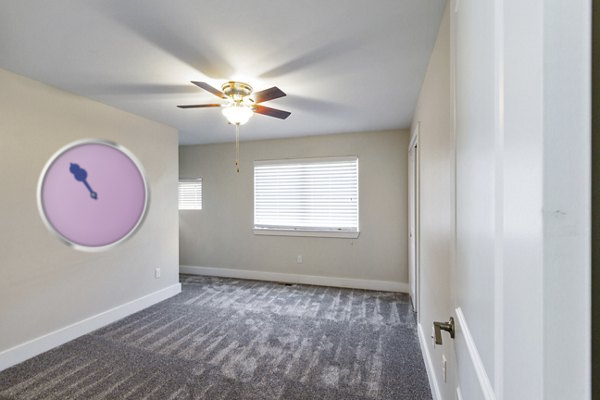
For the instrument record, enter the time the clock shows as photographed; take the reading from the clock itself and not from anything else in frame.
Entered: 10:54
